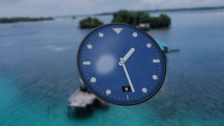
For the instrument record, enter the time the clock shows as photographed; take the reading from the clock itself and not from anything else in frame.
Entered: 1:28
